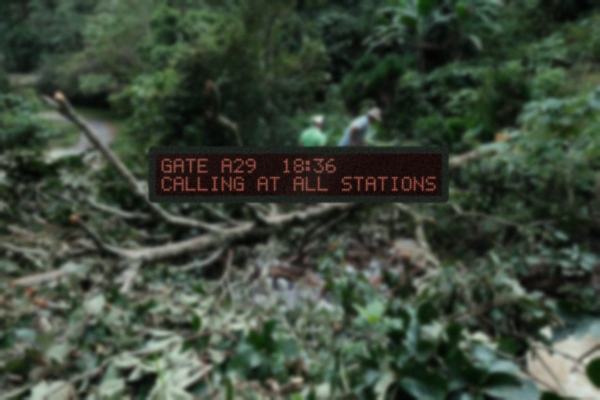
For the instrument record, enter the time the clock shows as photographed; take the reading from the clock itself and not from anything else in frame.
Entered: 18:36
